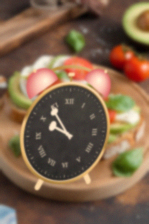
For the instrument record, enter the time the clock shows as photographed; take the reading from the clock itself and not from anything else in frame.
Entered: 9:54
